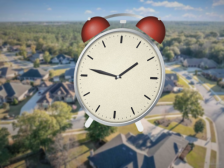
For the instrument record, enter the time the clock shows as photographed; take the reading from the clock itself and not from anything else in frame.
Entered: 1:47
